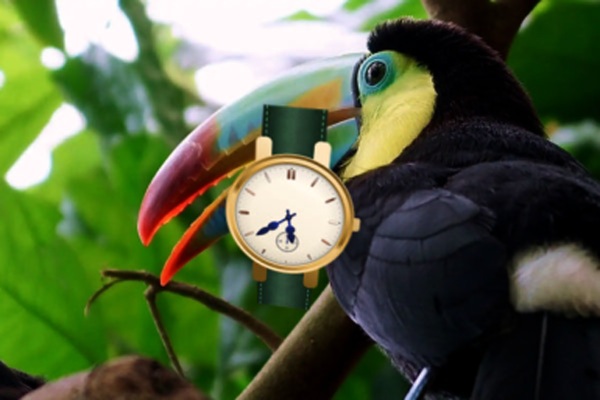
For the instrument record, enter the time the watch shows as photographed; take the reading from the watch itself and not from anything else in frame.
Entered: 5:39
